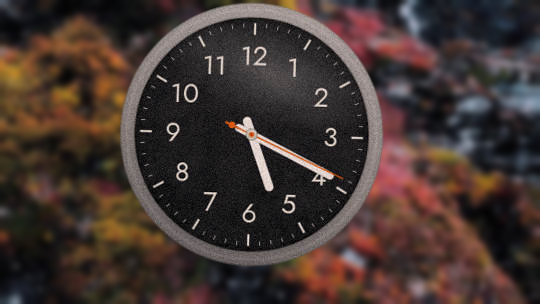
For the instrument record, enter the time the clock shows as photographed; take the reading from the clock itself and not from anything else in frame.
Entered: 5:19:19
